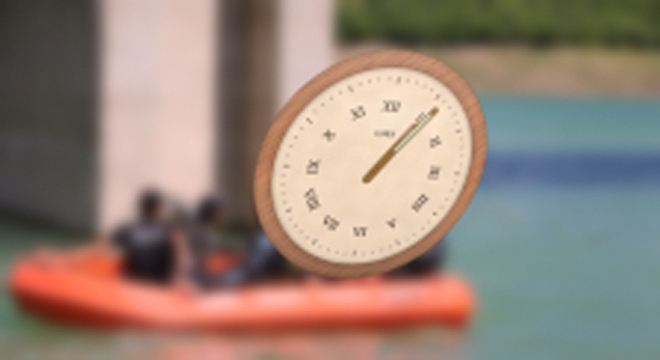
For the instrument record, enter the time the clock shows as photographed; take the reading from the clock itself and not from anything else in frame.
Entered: 1:06
